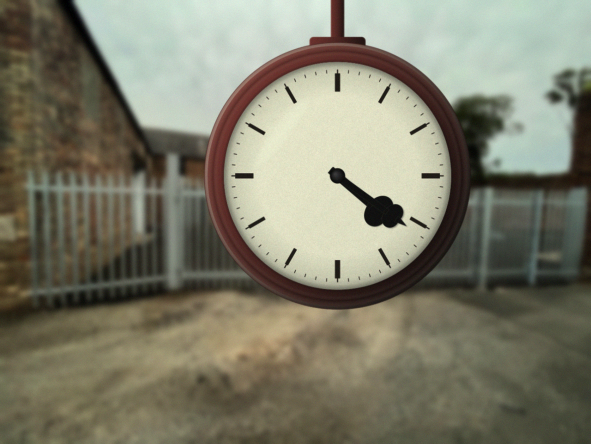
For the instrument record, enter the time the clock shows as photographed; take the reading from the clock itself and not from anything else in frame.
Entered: 4:21
